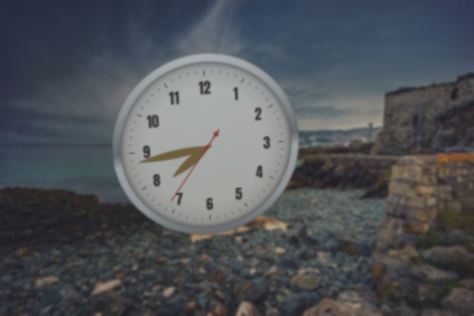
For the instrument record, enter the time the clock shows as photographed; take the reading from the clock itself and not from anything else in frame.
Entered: 7:43:36
